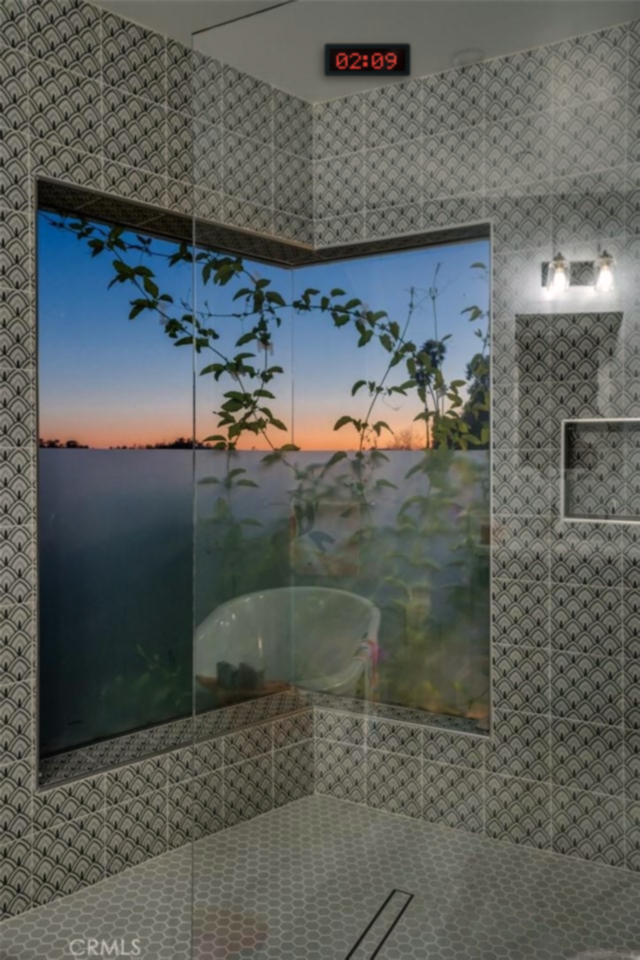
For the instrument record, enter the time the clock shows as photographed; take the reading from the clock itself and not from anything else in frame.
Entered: 2:09
